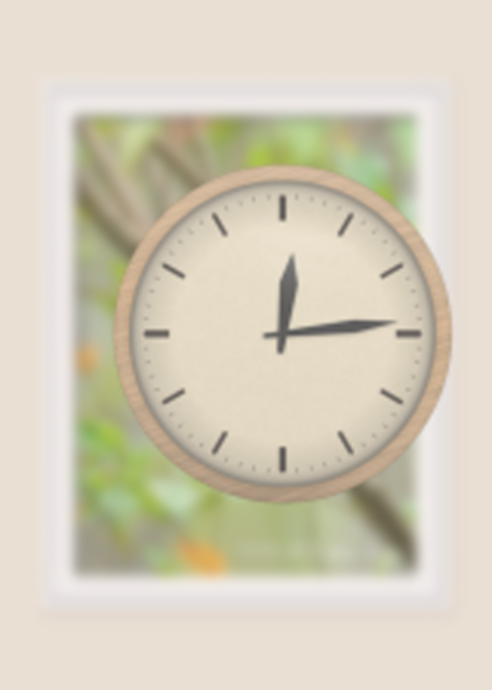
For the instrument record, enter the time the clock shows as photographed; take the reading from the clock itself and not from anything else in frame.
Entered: 12:14
